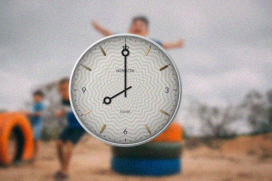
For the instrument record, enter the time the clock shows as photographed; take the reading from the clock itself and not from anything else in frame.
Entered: 8:00
